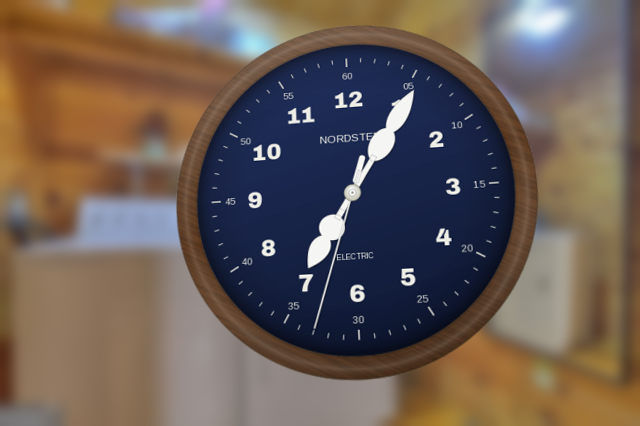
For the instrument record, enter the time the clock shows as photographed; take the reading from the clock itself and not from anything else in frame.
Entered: 7:05:33
